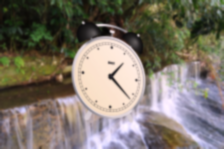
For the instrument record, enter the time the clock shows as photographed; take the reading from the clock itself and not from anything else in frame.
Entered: 1:22
